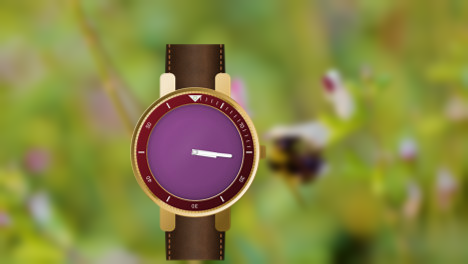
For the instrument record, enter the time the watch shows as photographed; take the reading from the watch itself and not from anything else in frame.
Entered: 3:16
